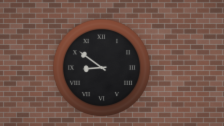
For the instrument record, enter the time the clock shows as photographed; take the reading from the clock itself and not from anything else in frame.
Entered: 8:51
